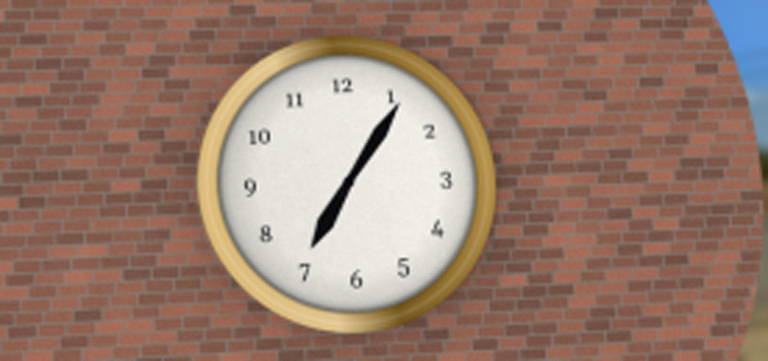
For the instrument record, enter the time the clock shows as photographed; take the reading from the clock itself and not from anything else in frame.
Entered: 7:06
